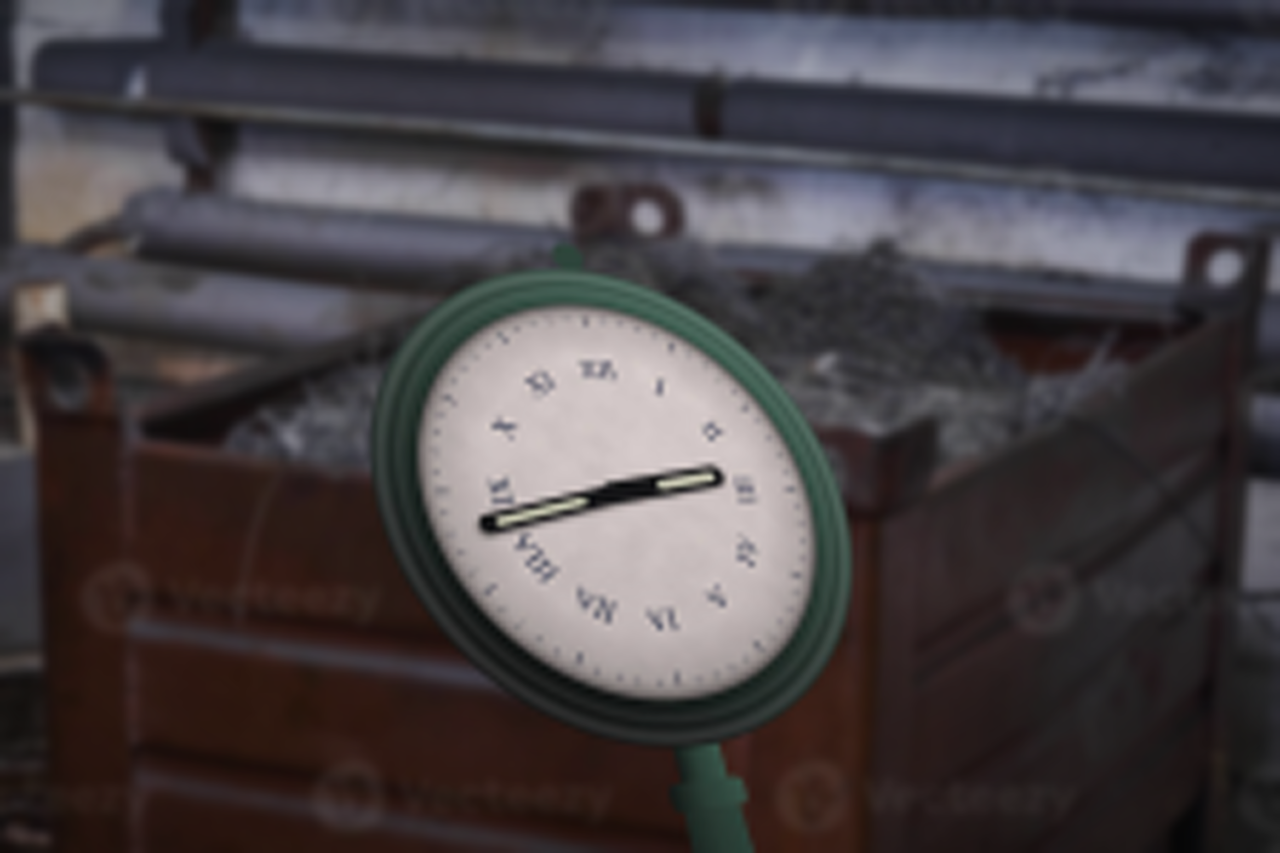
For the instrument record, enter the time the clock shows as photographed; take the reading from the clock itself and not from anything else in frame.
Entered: 2:43
